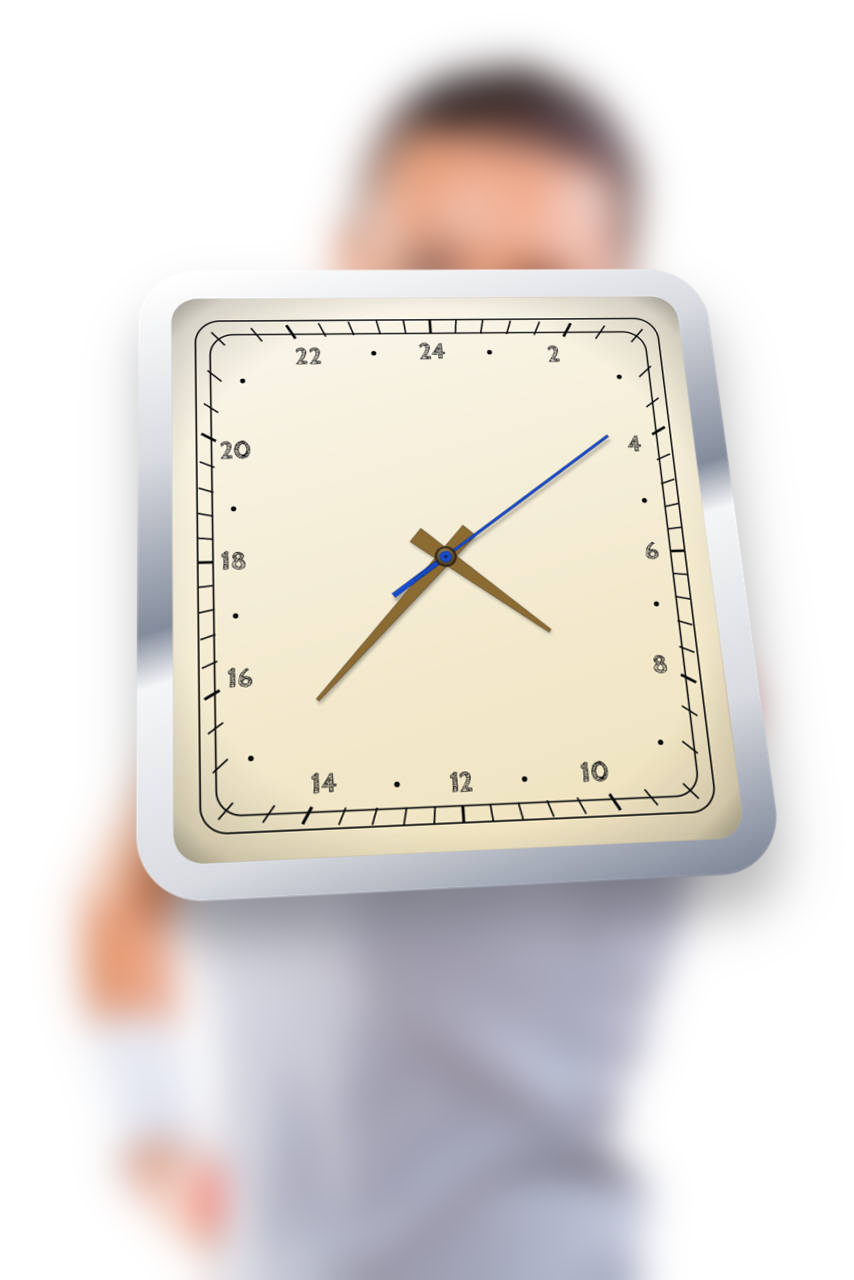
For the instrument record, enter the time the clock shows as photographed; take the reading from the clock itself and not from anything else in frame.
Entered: 8:37:09
